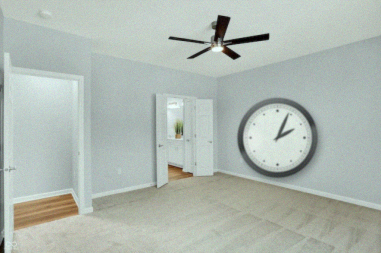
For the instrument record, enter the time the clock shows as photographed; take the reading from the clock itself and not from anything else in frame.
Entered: 2:04
